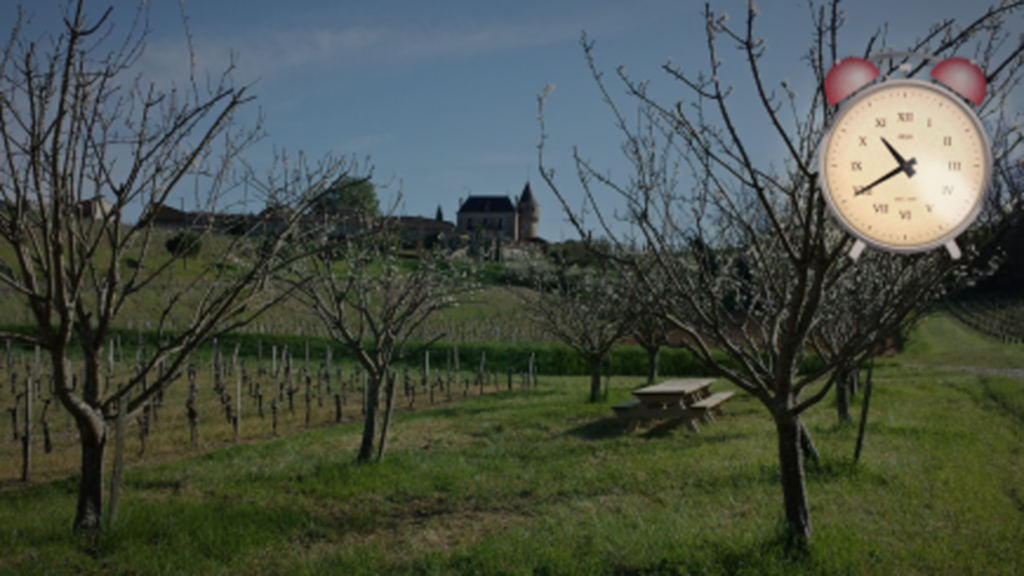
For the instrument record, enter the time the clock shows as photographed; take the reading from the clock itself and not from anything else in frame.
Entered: 10:40
